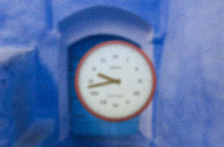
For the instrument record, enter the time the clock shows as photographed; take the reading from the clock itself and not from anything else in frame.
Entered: 9:43
